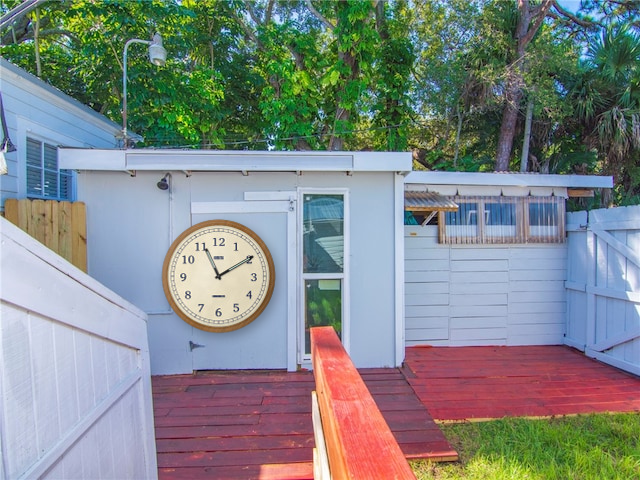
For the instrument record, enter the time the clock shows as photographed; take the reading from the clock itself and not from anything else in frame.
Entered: 11:10
